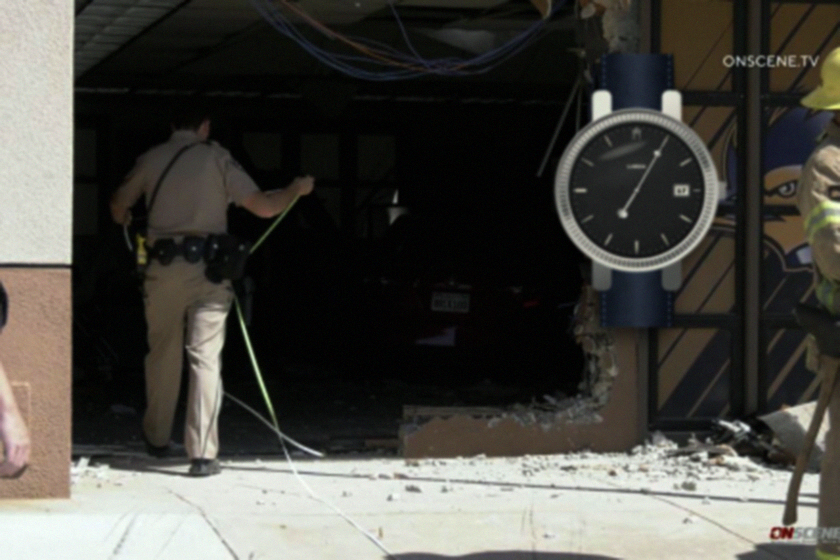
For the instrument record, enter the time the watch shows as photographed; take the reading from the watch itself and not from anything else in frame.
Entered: 7:05
